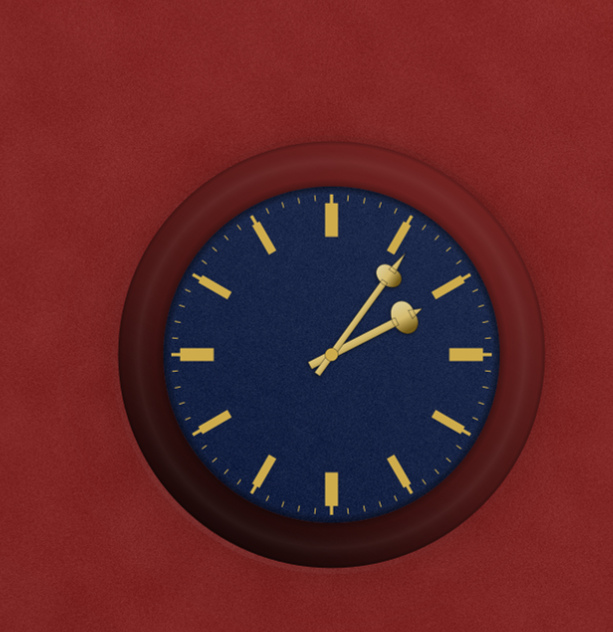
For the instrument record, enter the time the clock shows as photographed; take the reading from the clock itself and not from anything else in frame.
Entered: 2:06
